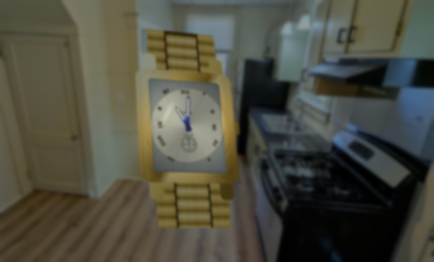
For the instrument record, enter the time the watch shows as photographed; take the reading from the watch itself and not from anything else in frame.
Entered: 11:01
